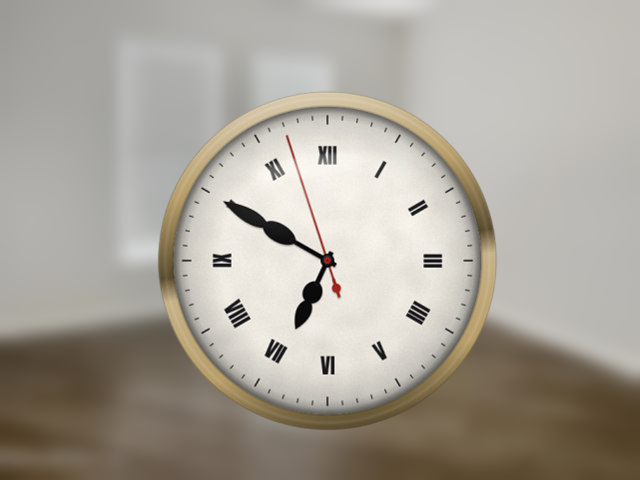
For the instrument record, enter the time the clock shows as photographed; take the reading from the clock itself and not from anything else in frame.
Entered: 6:49:57
